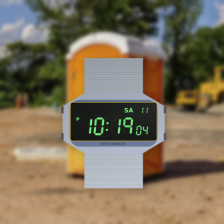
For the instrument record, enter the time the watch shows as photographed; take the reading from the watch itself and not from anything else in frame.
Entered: 10:19:04
